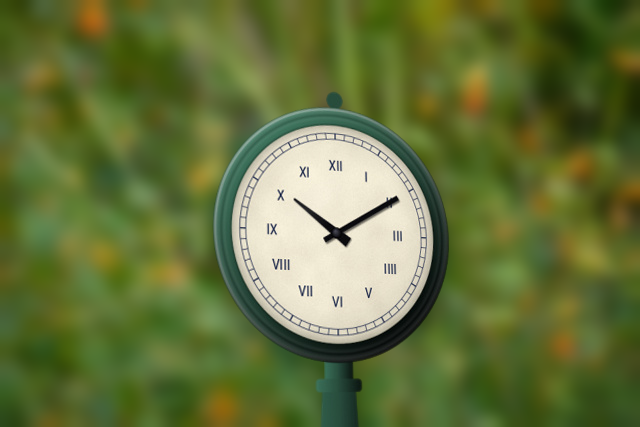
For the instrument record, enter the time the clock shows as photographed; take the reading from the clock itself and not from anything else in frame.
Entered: 10:10
